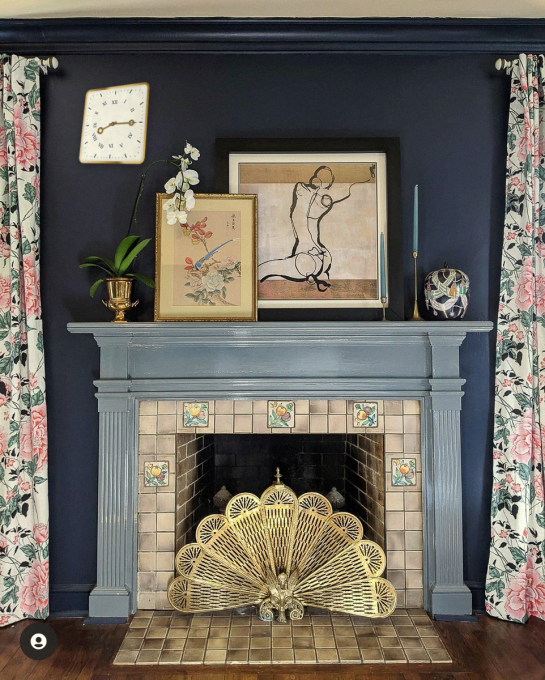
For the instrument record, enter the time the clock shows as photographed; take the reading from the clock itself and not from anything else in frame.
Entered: 8:15
